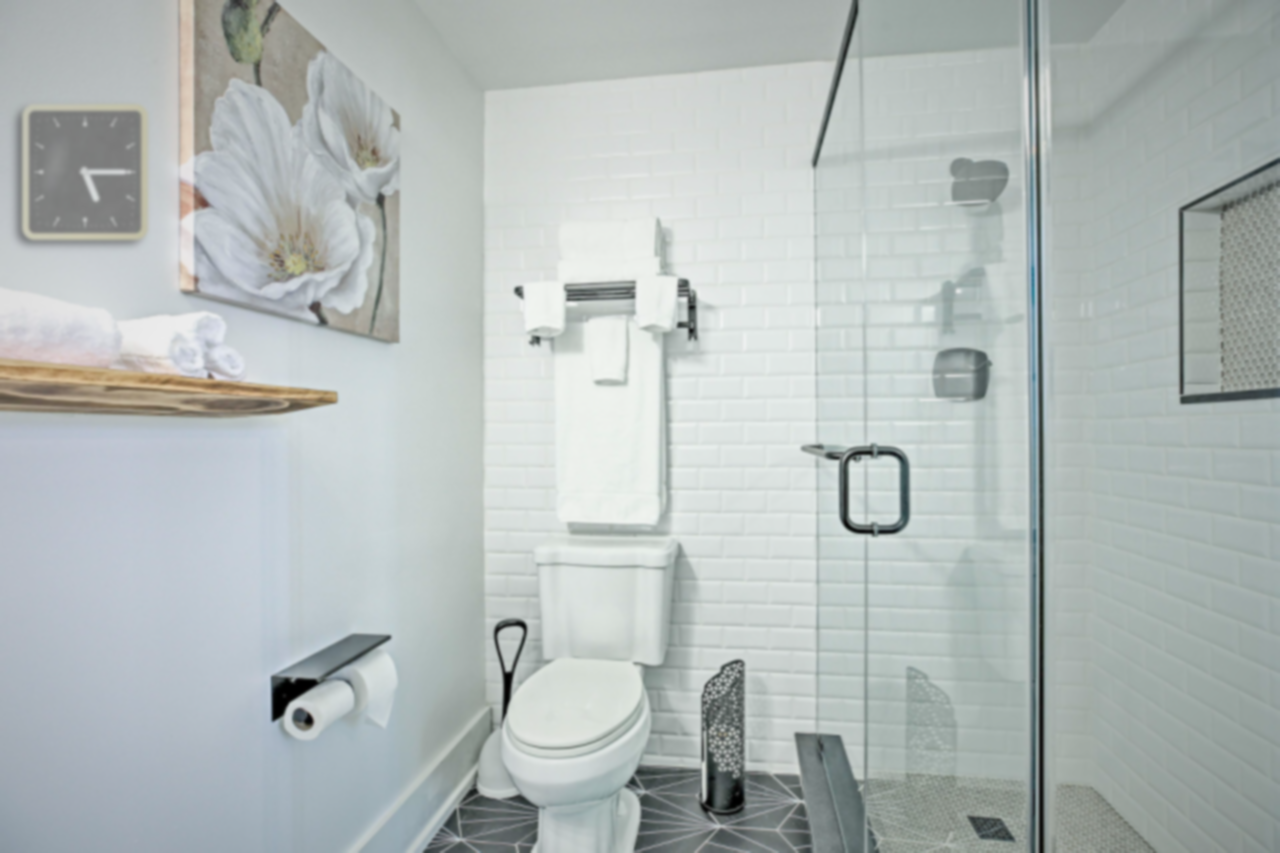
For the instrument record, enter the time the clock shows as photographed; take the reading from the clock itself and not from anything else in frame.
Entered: 5:15
